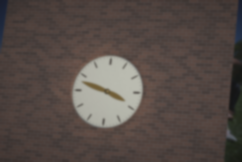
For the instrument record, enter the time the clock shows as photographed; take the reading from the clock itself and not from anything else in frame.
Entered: 3:48
